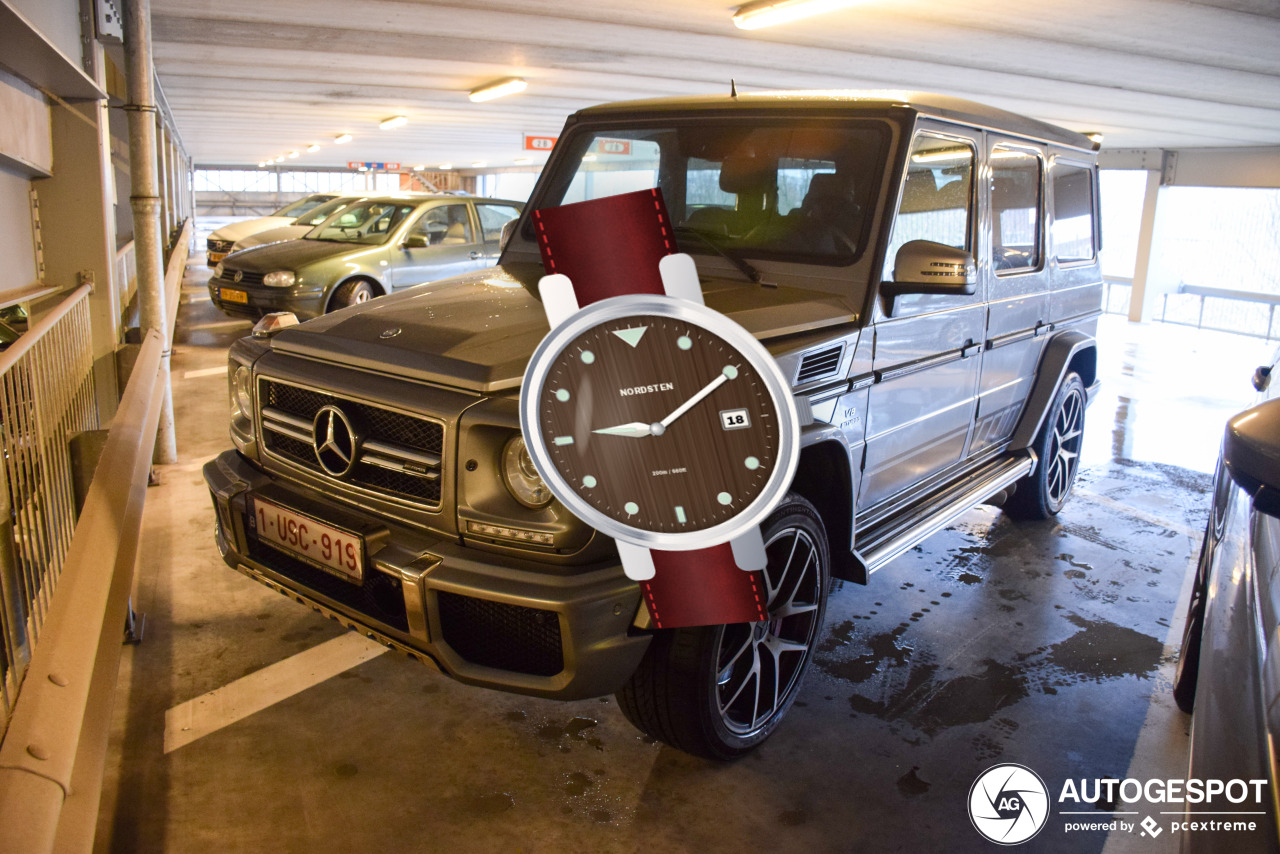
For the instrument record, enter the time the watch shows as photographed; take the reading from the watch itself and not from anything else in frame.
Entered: 9:10
